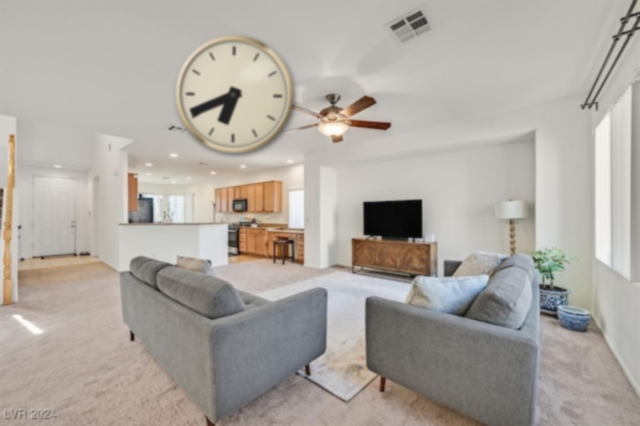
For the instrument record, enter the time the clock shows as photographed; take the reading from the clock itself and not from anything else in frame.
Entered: 6:41
